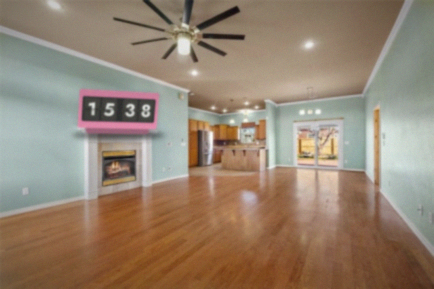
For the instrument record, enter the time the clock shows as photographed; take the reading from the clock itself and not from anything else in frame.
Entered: 15:38
